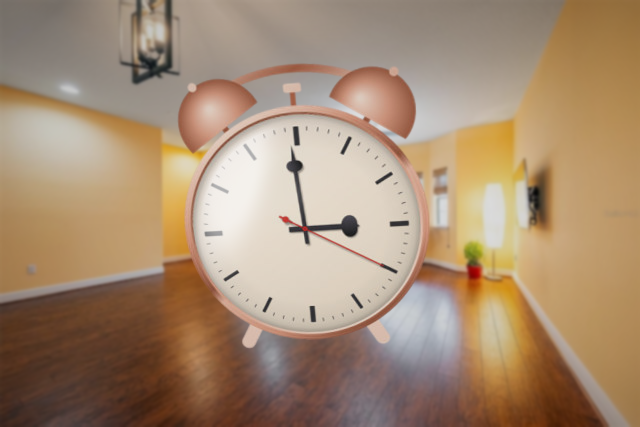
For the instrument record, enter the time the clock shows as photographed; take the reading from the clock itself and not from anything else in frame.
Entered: 2:59:20
